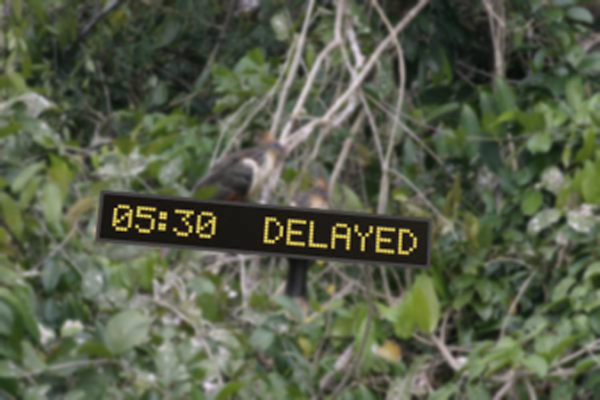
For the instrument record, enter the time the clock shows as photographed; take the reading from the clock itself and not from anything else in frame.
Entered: 5:30
